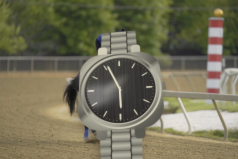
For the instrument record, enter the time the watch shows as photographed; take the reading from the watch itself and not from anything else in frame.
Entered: 5:56
